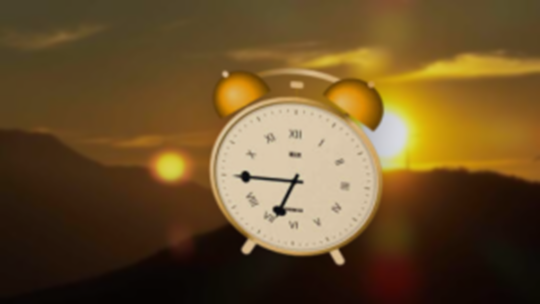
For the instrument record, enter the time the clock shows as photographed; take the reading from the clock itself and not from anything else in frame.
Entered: 6:45
